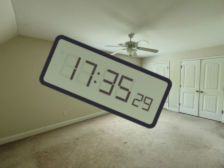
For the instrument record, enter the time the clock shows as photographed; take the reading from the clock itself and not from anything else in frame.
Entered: 17:35:29
